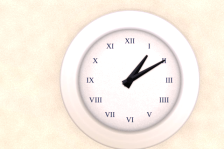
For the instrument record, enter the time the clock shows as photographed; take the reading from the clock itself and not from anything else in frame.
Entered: 1:10
